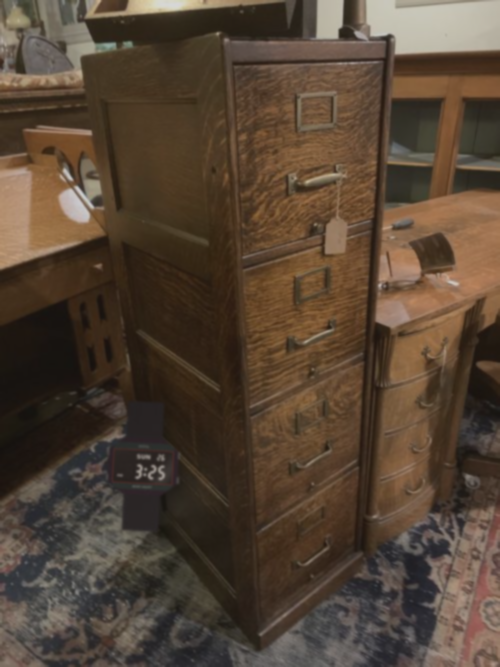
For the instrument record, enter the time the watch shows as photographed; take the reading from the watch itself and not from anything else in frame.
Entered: 3:25
